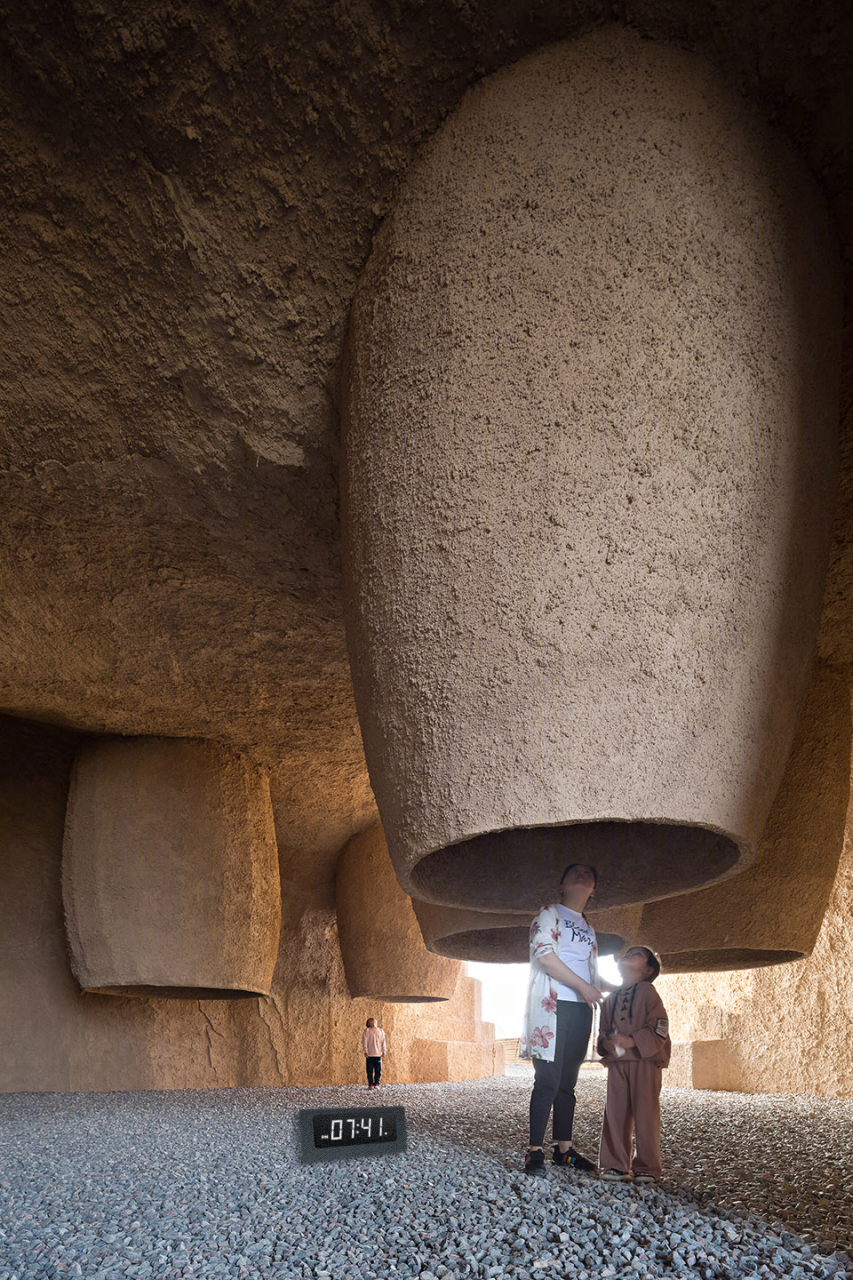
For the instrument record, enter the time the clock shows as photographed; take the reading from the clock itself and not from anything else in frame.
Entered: 7:41
